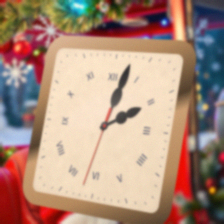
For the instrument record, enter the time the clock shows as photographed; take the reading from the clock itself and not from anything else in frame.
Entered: 2:02:32
